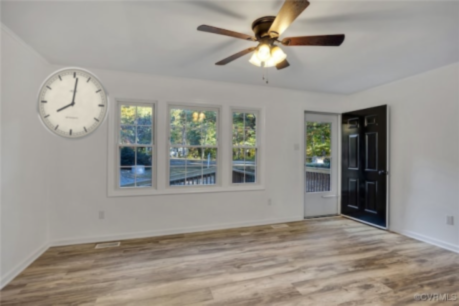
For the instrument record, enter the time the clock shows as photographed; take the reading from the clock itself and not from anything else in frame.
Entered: 8:01
